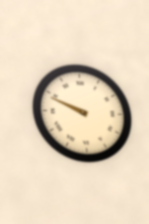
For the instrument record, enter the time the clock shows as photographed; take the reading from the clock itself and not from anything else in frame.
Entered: 9:49
